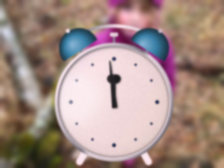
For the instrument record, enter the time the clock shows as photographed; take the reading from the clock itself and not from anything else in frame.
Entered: 11:59
